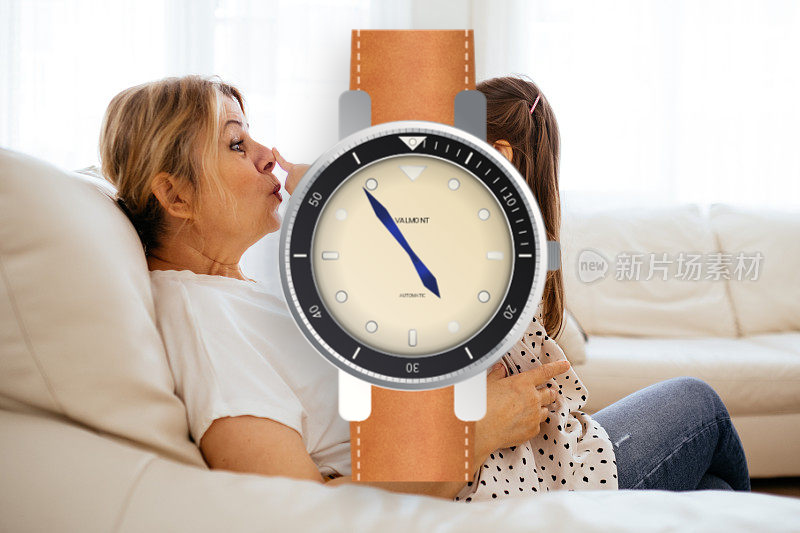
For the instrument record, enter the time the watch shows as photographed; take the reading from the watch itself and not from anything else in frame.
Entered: 4:54
